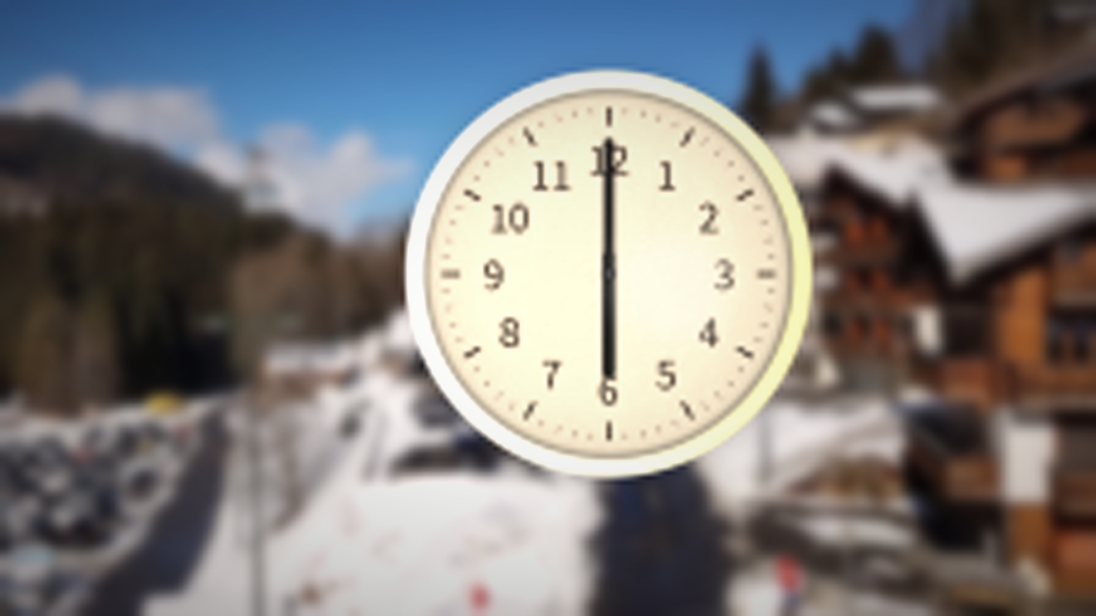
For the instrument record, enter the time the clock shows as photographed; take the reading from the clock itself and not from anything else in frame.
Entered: 6:00
